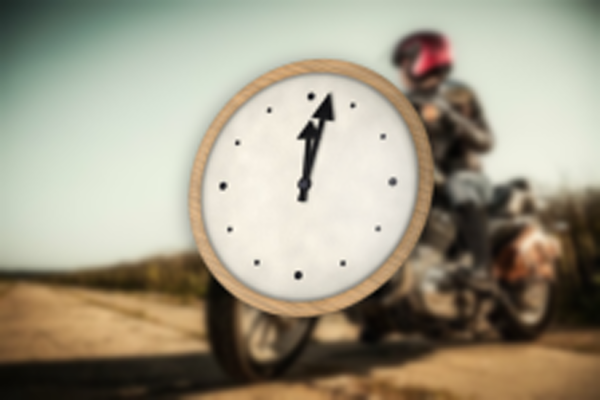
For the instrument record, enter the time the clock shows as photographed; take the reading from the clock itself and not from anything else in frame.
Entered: 12:02
